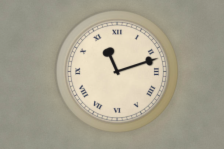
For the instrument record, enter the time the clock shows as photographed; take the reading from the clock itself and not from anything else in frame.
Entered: 11:12
